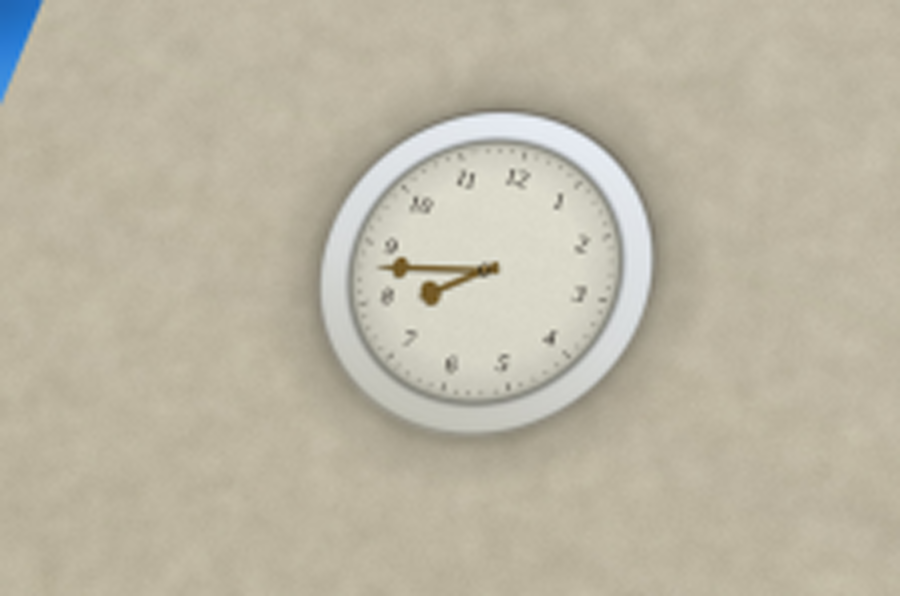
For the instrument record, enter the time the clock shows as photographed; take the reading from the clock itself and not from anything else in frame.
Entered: 7:43
